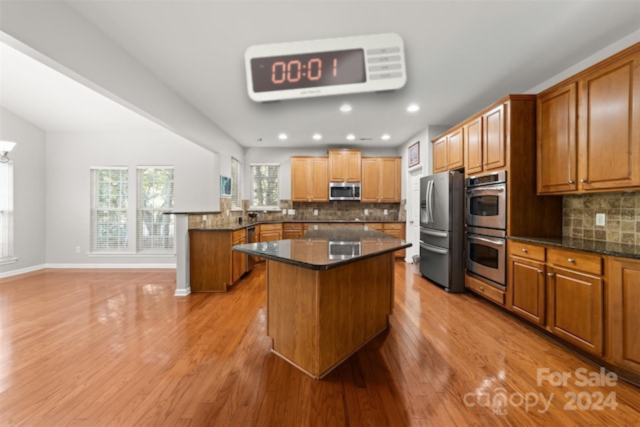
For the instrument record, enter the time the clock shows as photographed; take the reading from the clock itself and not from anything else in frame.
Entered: 0:01
